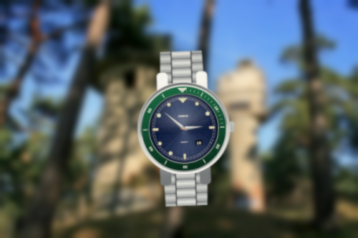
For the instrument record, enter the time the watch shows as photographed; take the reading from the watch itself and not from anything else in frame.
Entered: 2:52
